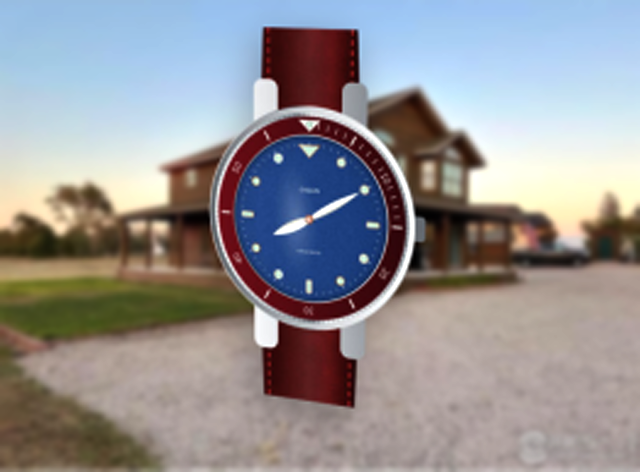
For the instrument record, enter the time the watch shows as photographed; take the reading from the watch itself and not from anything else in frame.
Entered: 8:10
